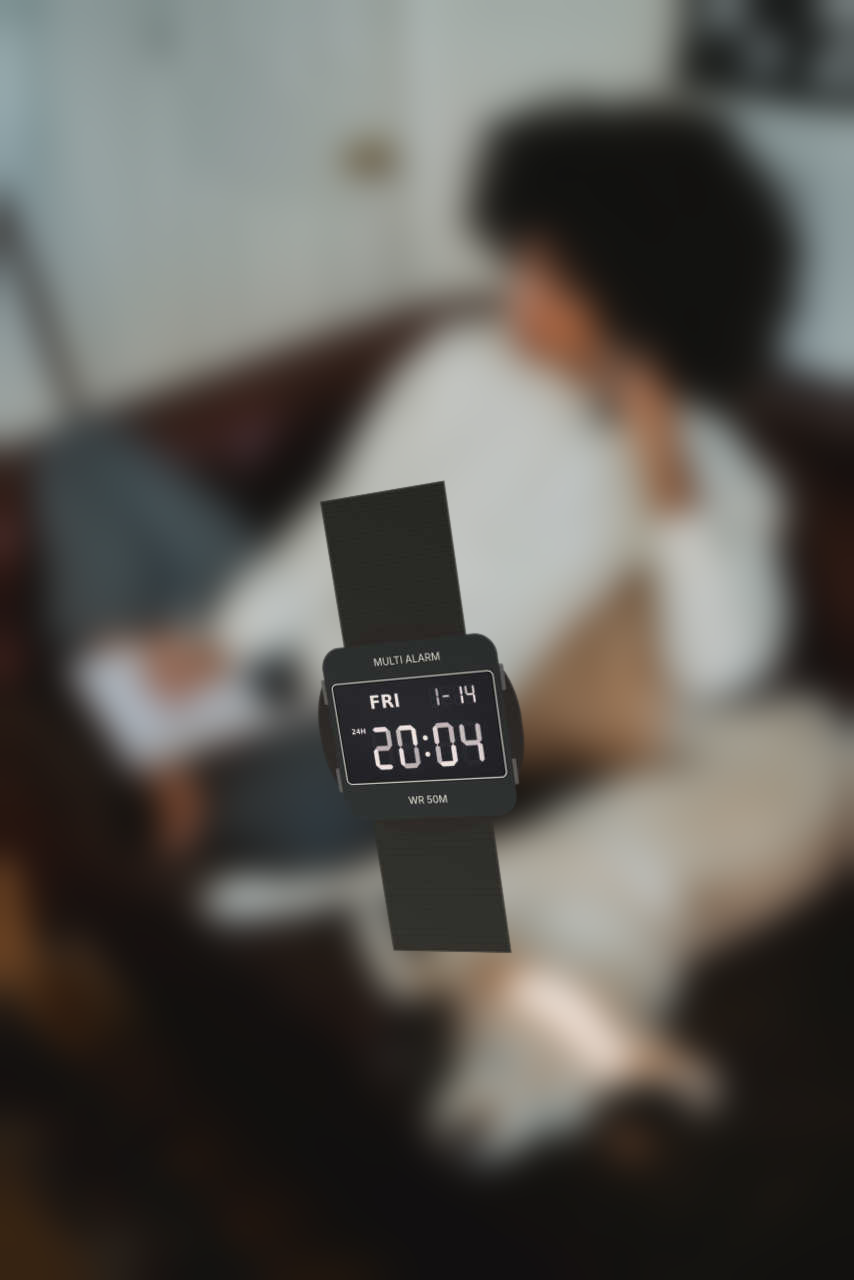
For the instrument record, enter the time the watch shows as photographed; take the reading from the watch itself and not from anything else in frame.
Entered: 20:04
